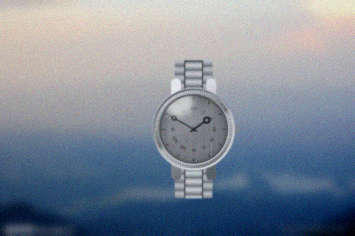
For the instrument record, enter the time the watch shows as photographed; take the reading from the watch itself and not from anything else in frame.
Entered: 1:50
